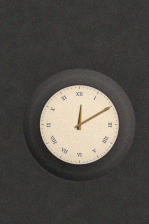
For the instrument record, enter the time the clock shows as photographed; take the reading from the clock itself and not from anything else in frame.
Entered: 12:10
